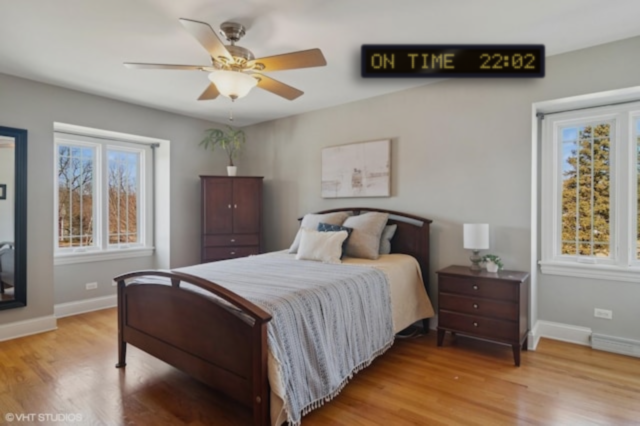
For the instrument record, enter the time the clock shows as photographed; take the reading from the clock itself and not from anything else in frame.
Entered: 22:02
